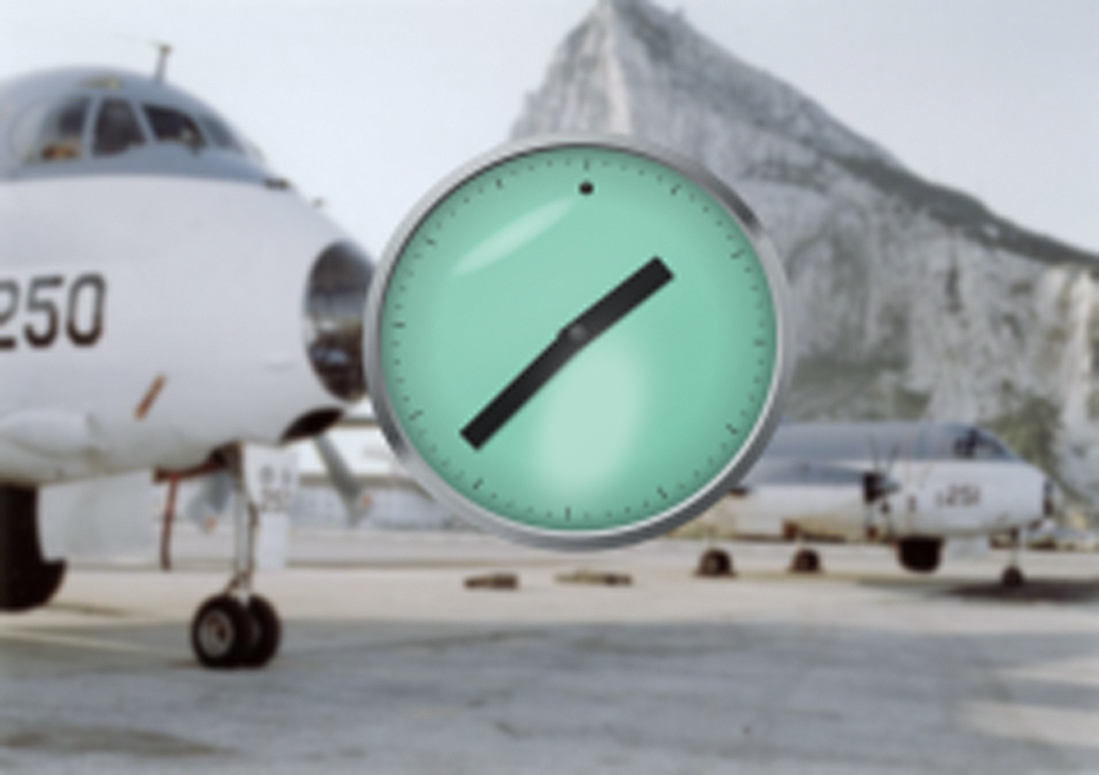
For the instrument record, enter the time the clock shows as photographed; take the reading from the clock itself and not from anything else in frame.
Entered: 1:37
